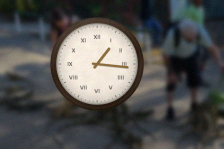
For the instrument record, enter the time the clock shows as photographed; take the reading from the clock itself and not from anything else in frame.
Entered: 1:16
